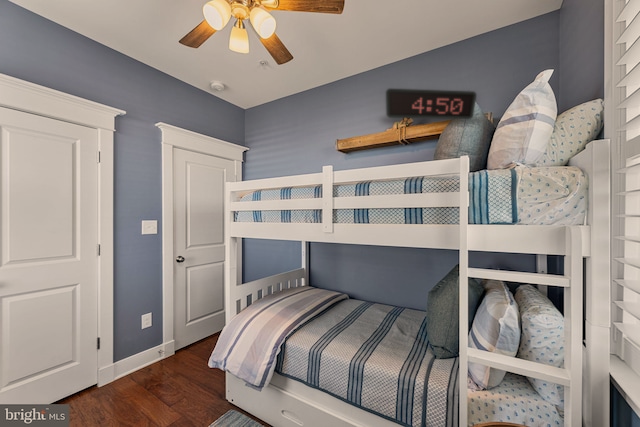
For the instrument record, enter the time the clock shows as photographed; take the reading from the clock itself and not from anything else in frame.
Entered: 4:50
